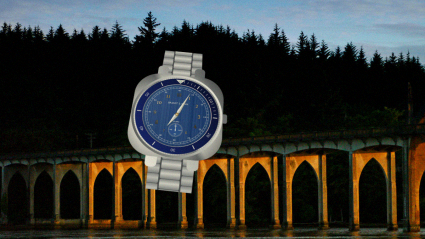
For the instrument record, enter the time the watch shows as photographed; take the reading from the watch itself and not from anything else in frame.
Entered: 7:04
